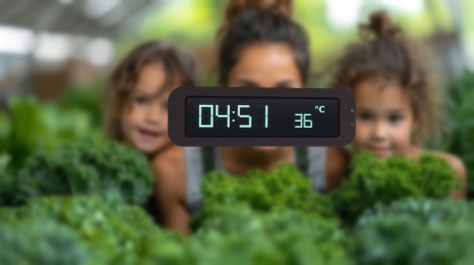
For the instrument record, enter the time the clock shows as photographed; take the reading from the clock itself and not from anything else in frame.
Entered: 4:51
